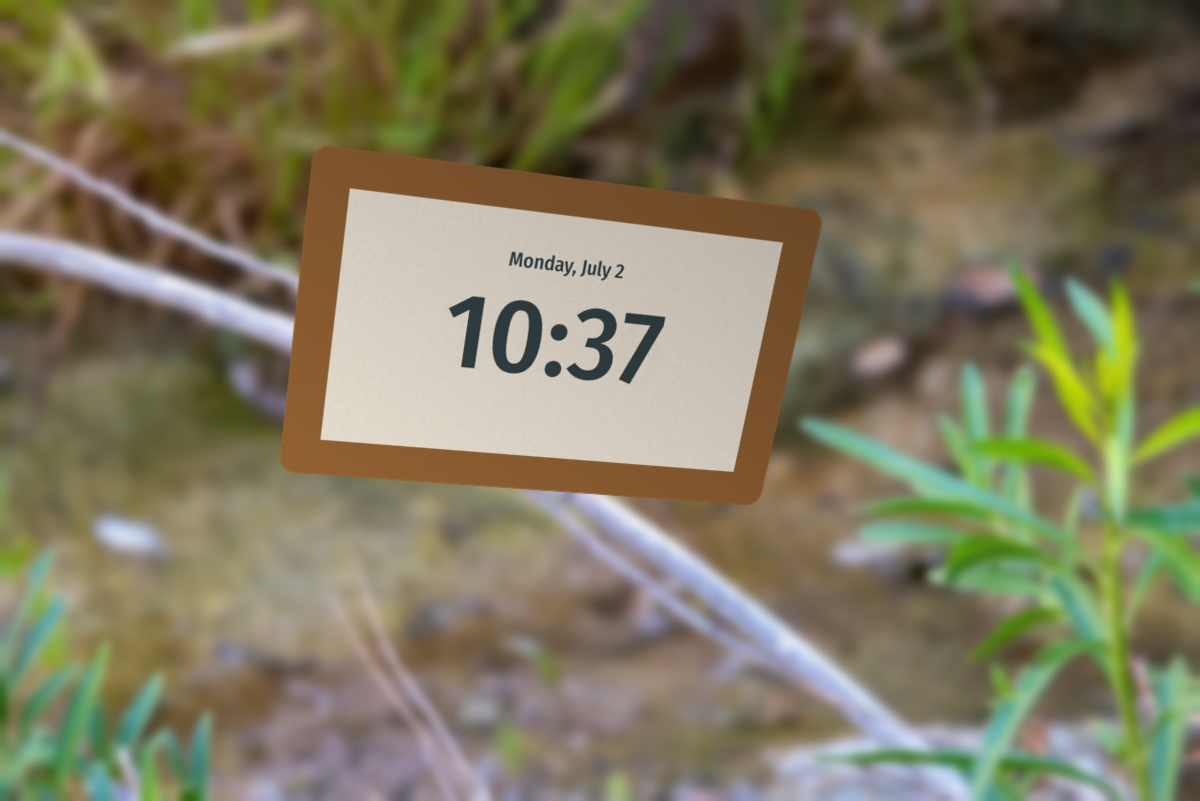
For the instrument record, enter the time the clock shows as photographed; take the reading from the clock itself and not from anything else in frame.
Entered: 10:37
